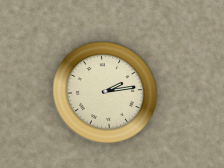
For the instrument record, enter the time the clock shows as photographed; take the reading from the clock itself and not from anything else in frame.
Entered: 2:14
